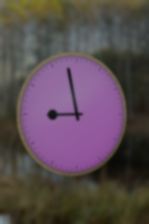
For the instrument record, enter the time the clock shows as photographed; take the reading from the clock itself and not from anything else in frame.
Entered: 8:58
